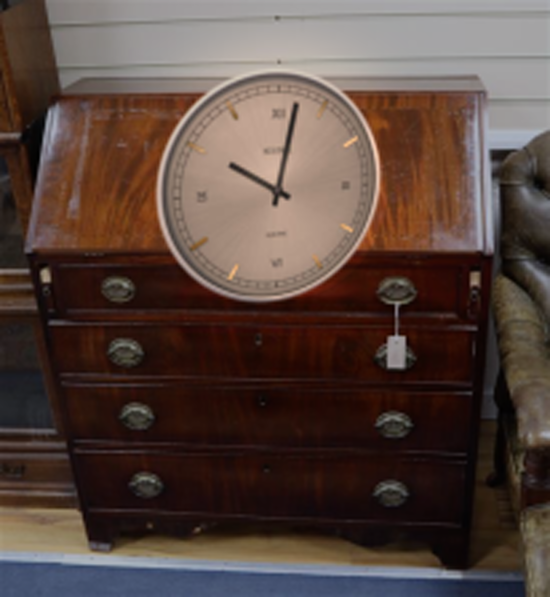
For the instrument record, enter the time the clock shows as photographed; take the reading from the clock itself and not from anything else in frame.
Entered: 10:02
